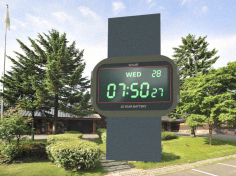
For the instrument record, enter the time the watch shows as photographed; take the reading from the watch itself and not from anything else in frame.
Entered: 7:50:27
